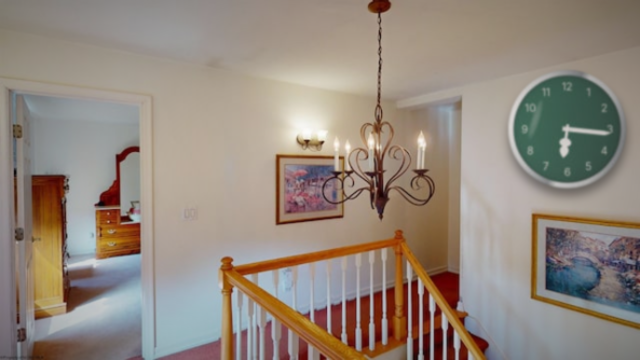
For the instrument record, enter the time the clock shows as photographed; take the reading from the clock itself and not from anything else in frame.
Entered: 6:16
